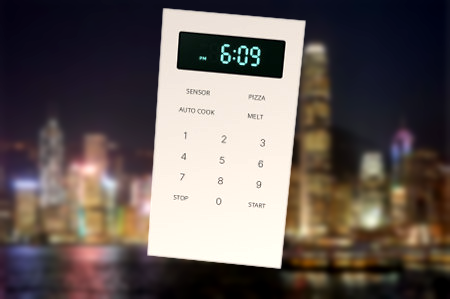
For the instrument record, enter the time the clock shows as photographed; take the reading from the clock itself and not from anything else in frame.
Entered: 6:09
